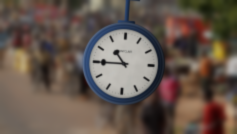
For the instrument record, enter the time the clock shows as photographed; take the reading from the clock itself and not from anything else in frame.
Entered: 10:45
